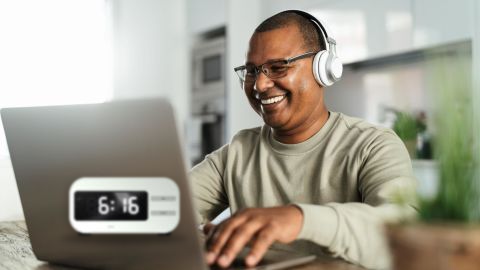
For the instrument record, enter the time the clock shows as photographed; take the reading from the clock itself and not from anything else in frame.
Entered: 6:16
